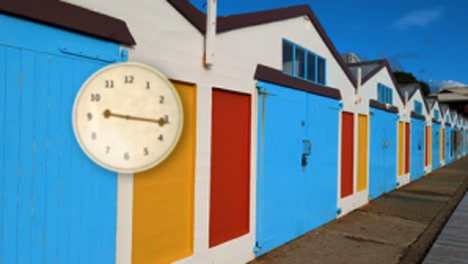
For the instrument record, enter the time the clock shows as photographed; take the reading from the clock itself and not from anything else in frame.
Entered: 9:16
